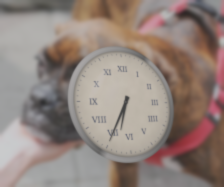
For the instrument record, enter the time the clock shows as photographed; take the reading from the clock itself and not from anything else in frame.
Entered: 6:35
